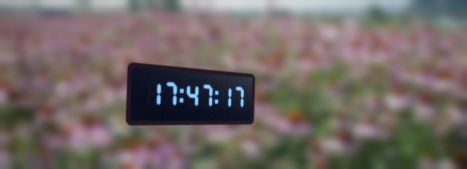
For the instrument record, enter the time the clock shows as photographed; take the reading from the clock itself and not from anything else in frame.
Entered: 17:47:17
